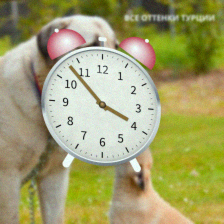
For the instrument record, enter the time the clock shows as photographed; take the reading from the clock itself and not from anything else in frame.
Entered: 3:53
